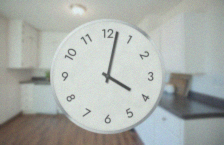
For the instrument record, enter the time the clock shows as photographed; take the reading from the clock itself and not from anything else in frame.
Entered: 4:02
